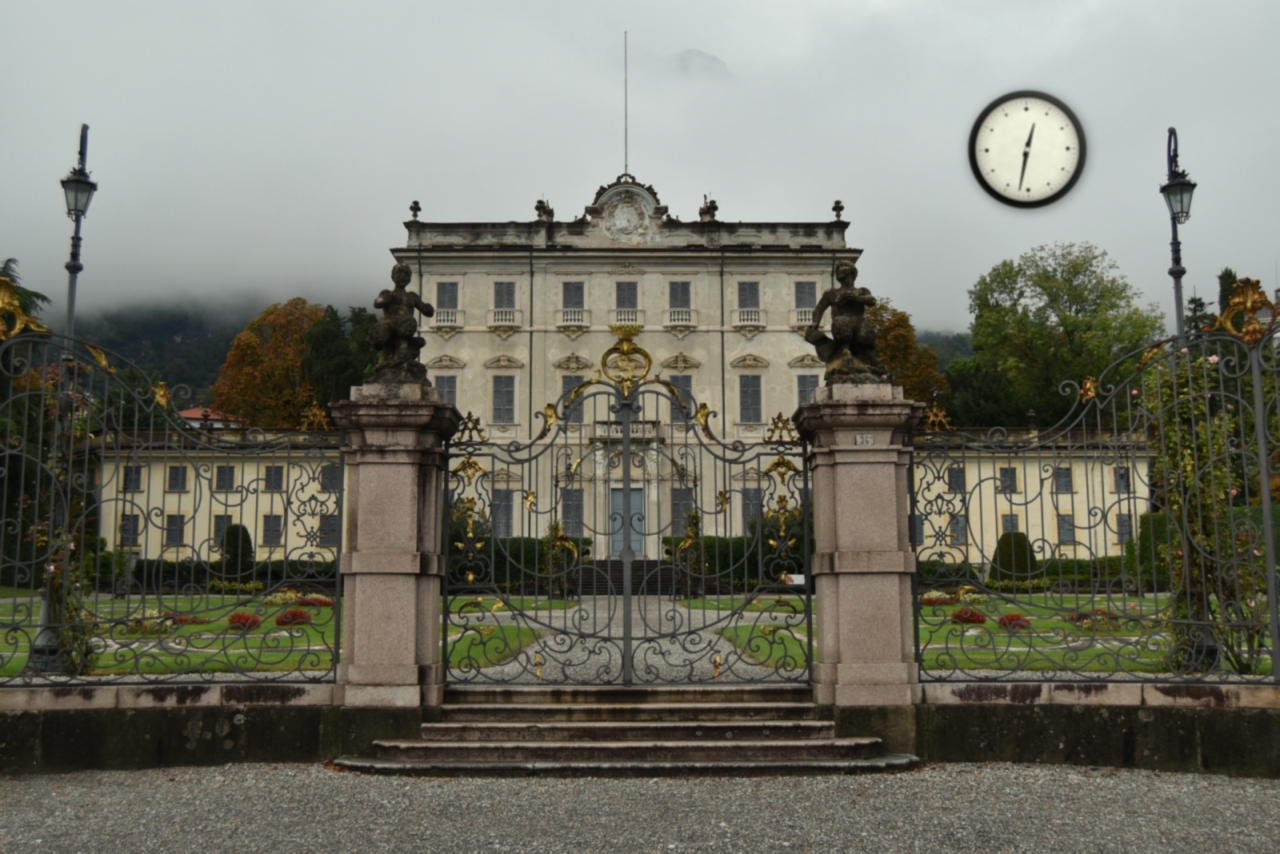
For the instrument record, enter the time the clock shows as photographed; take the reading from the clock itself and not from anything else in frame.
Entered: 12:32
